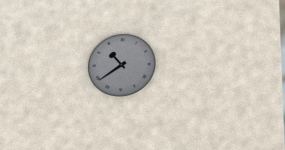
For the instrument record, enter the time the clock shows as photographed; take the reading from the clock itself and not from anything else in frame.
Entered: 10:39
